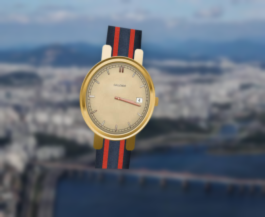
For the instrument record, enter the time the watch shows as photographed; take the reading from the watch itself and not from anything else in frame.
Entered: 3:17
